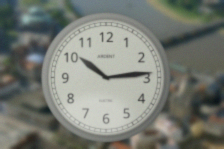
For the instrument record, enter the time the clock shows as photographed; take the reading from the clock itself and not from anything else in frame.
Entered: 10:14
